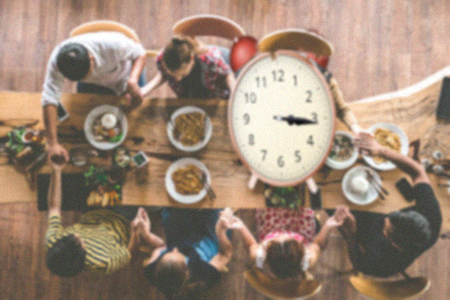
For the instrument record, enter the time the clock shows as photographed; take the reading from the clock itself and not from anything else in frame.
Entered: 3:16
